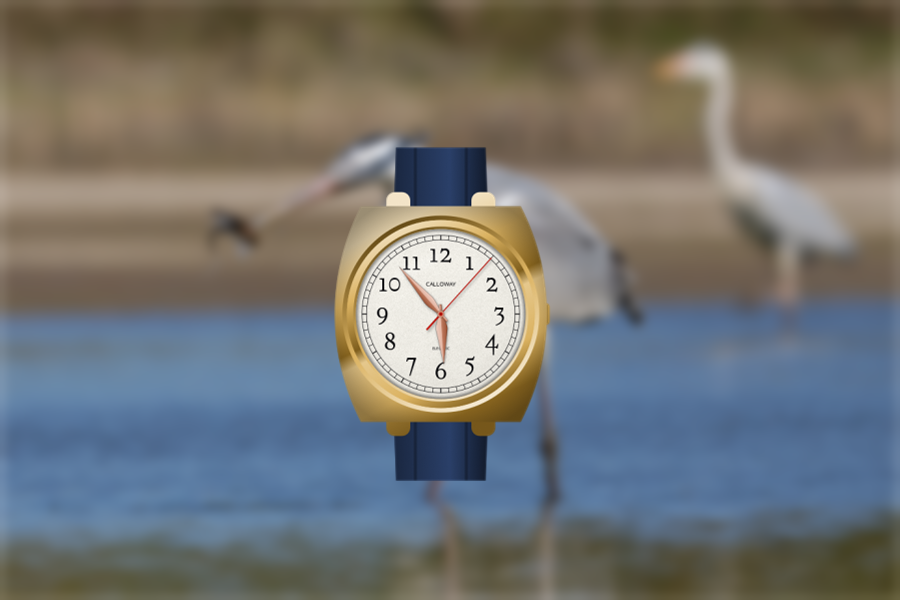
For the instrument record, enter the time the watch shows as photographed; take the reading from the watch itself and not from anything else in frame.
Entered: 5:53:07
